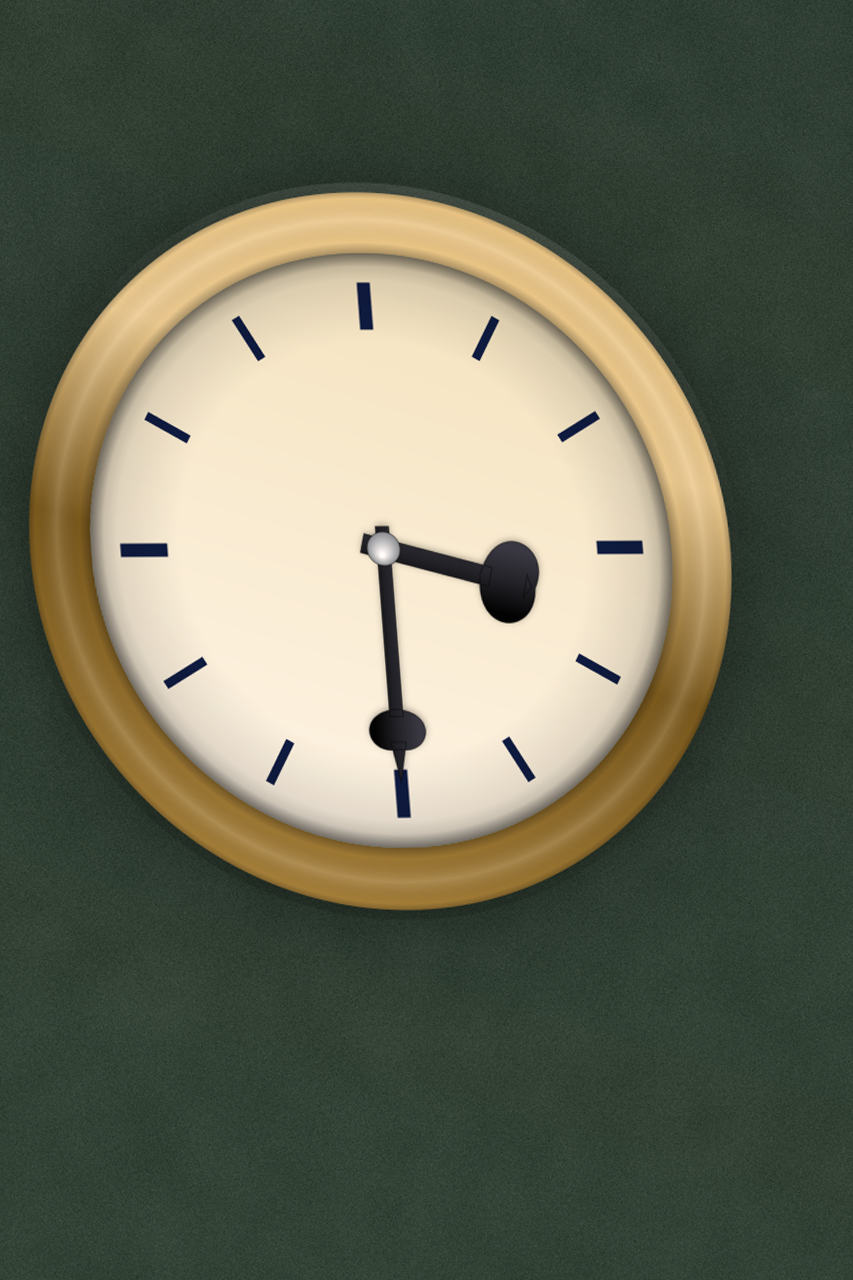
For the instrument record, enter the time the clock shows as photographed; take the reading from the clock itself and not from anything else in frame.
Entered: 3:30
